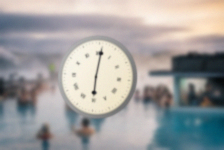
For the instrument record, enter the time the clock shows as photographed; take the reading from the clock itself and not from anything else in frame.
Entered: 6:01
